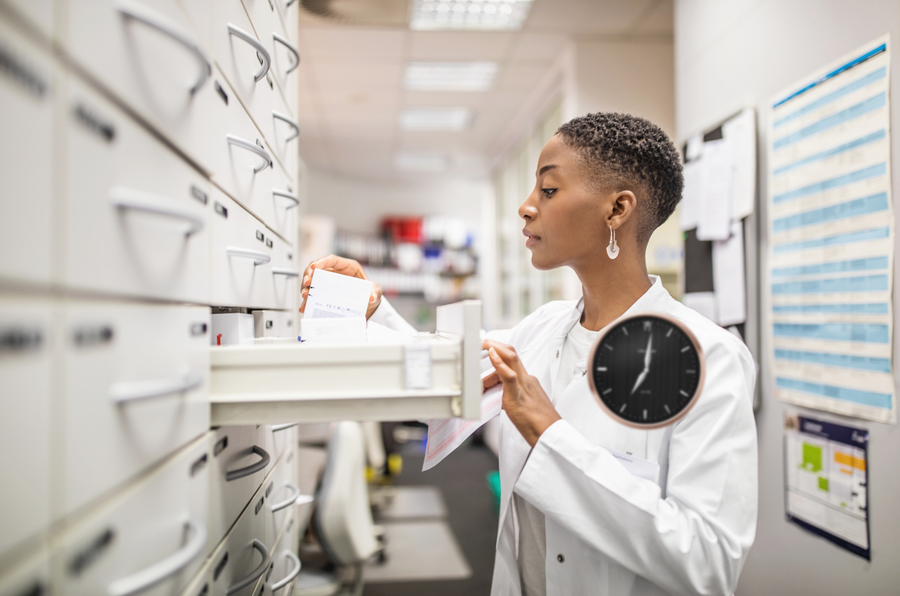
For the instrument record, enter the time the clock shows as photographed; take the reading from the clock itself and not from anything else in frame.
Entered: 7:01
